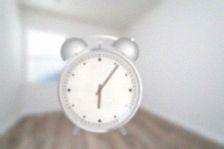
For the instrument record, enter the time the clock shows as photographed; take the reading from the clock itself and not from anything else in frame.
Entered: 6:06
